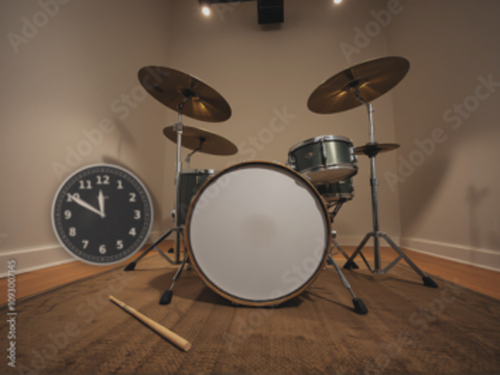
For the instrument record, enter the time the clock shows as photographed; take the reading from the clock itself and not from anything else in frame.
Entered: 11:50
